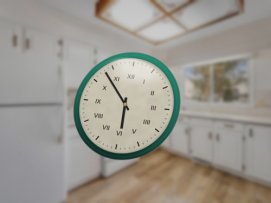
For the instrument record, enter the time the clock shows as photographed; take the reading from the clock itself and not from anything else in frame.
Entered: 5:53
